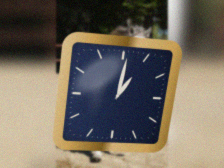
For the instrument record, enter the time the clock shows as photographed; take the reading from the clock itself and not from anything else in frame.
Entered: 1:01
